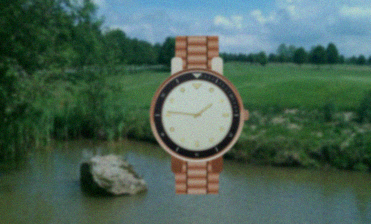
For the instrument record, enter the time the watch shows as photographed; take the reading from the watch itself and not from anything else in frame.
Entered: 1:46
